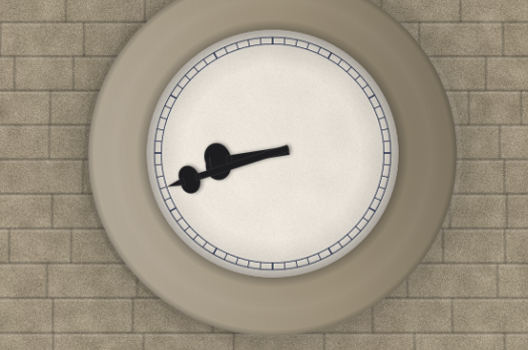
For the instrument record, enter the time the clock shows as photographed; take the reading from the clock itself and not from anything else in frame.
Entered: 8:42
